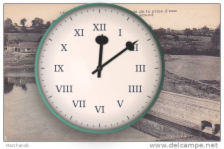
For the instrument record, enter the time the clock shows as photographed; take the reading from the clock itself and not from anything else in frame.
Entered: 12:09
